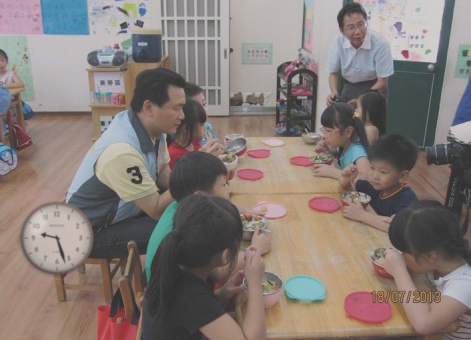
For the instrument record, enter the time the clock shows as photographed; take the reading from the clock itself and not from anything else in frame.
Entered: 9:27
